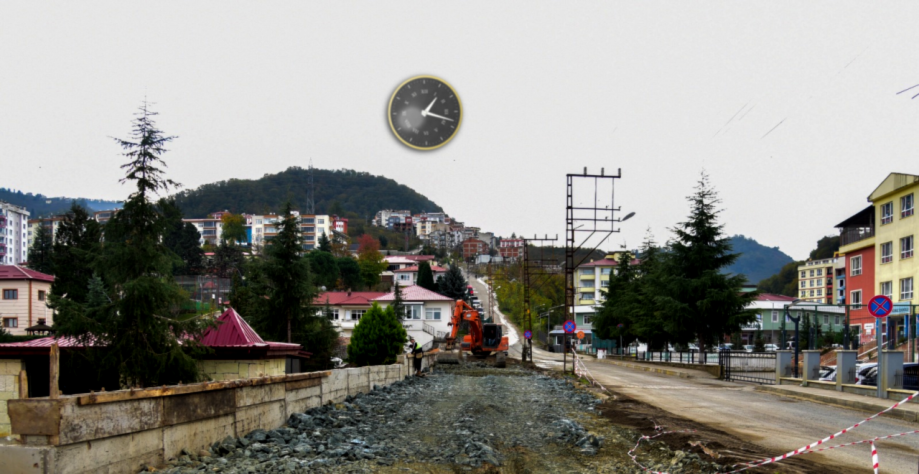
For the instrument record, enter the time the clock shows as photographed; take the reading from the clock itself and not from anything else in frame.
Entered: 1:18
